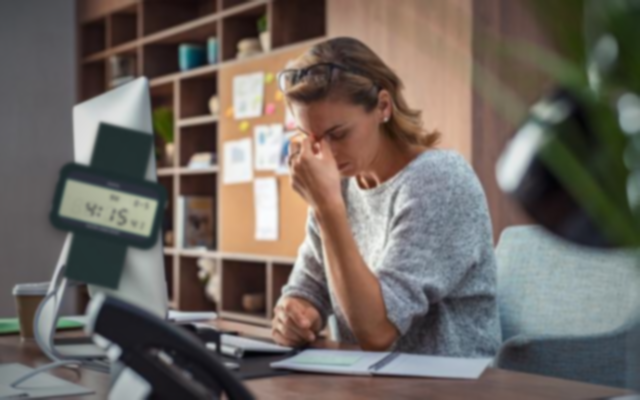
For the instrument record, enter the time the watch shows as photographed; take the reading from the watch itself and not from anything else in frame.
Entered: 4:15
